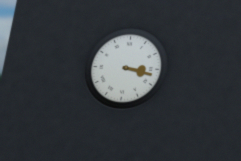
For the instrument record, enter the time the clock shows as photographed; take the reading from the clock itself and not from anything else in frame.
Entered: 3:17
